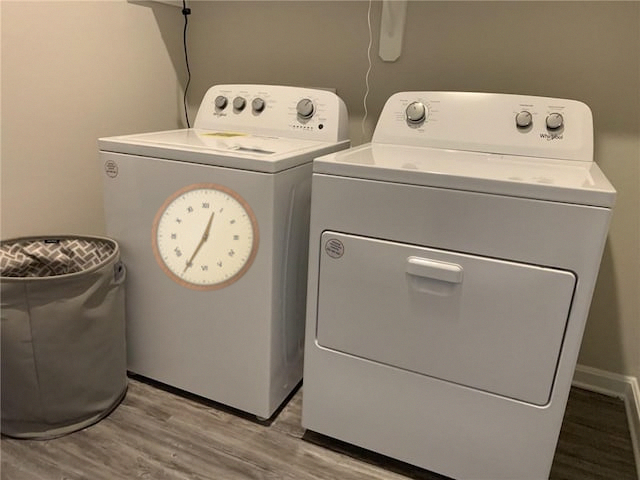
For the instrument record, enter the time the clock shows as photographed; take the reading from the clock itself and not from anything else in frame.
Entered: 12:35
